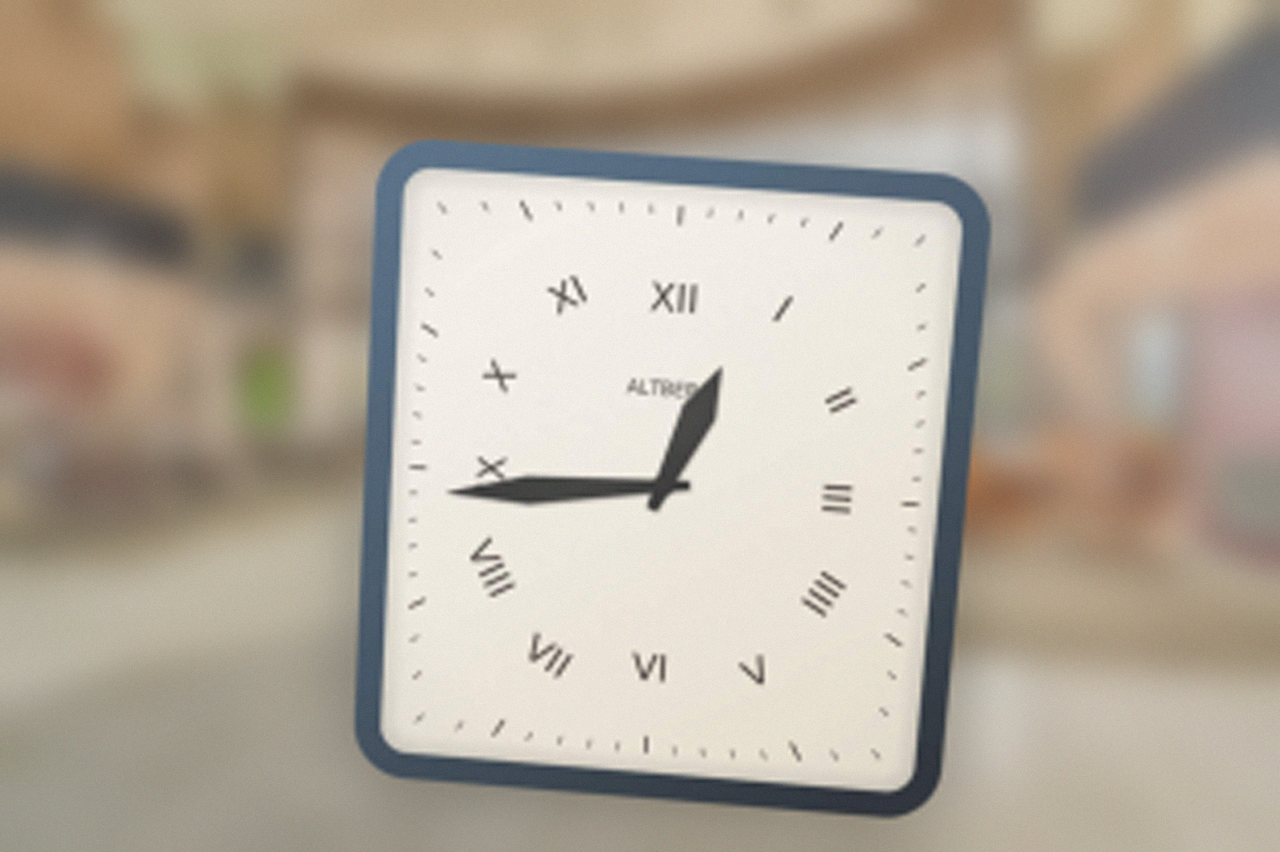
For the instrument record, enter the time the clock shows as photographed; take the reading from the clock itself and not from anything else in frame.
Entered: 12:44
